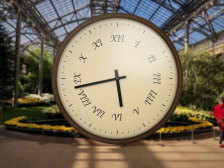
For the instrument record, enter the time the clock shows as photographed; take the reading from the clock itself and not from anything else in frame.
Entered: 5:43
